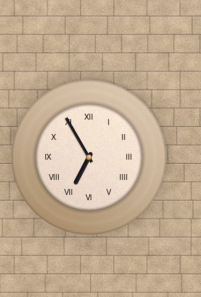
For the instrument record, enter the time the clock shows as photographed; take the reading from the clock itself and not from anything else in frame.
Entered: 6:55
